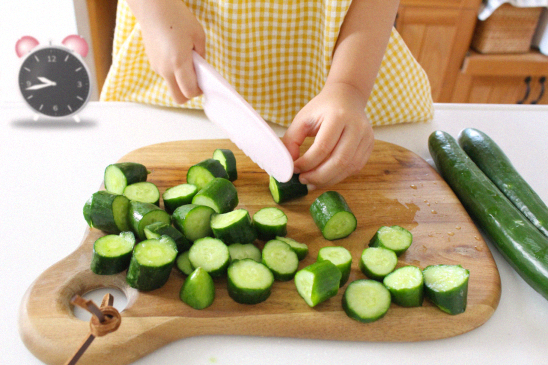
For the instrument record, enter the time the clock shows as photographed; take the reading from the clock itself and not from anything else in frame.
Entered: 9:43
